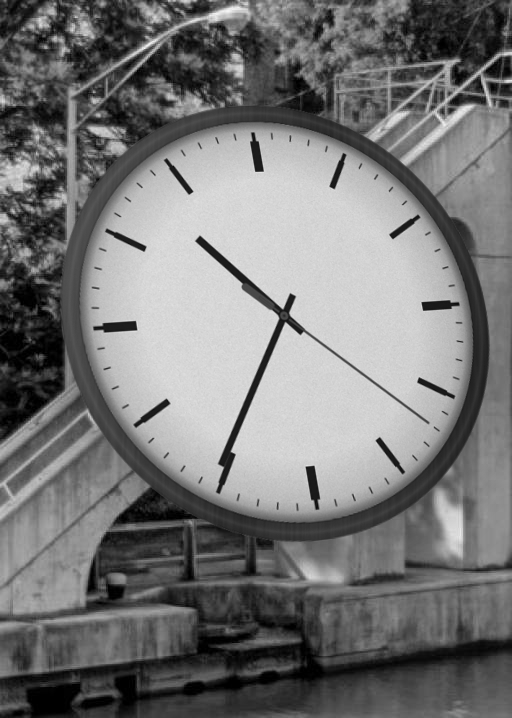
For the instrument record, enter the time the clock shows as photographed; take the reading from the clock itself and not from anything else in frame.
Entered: 10:35:22
